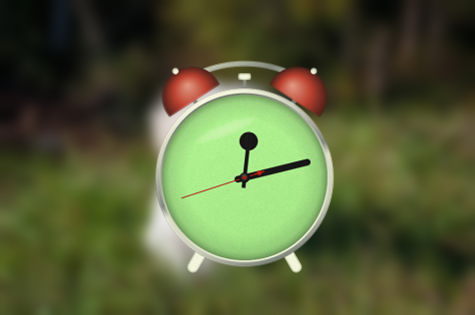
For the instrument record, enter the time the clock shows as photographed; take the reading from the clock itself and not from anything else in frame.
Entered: 12:12:42
